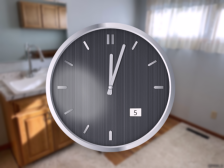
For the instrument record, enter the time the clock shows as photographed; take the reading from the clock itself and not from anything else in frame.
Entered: 12:03
